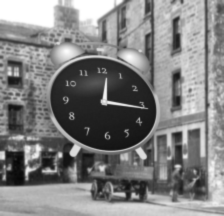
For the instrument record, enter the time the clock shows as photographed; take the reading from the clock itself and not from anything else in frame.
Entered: 12:16
